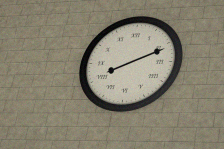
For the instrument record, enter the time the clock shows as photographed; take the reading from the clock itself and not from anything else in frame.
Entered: 8:11
